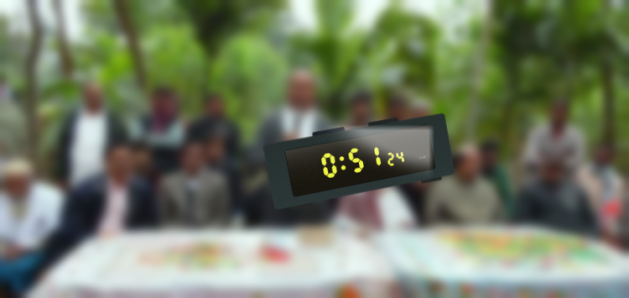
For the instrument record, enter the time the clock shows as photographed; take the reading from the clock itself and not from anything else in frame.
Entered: 0:51:24
